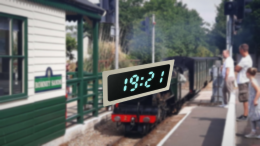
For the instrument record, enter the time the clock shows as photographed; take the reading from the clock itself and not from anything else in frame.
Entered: 19:21
